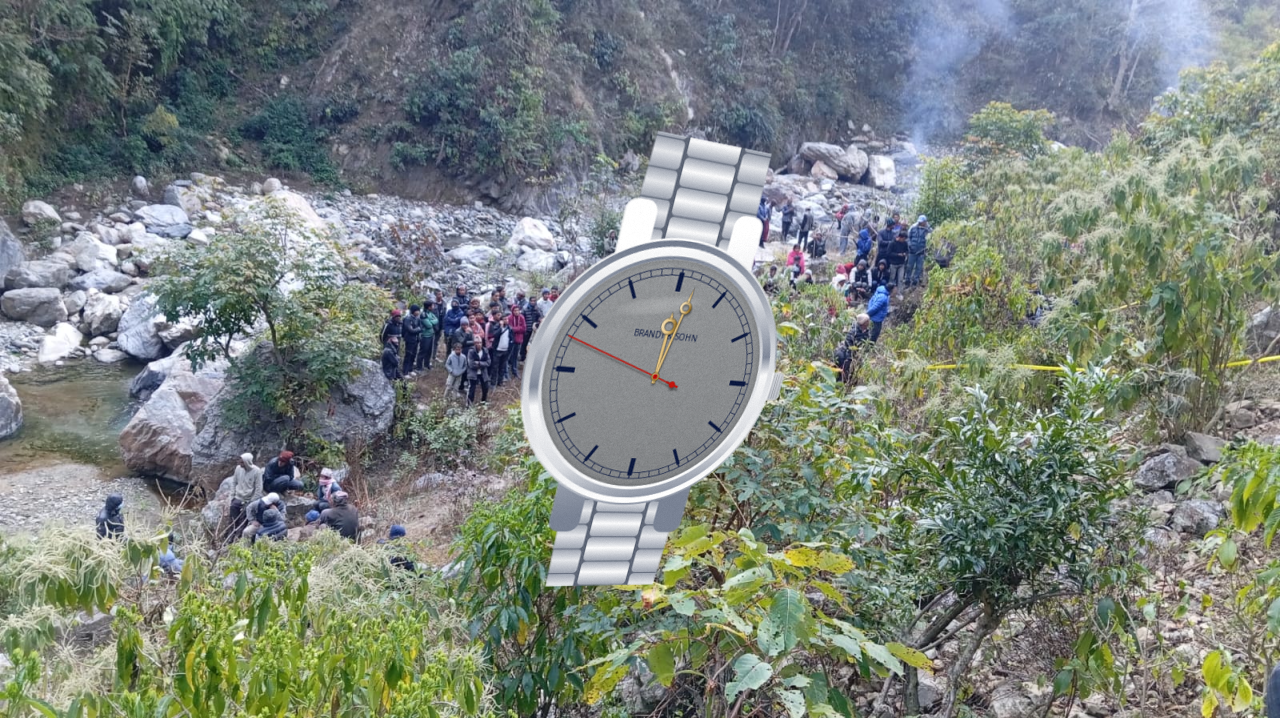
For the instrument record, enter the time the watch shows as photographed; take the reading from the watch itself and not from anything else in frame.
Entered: 12:01:48
